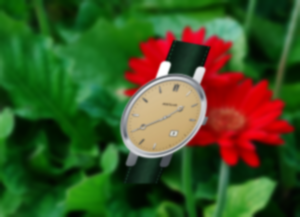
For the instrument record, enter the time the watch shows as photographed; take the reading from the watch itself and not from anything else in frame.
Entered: 1:40
